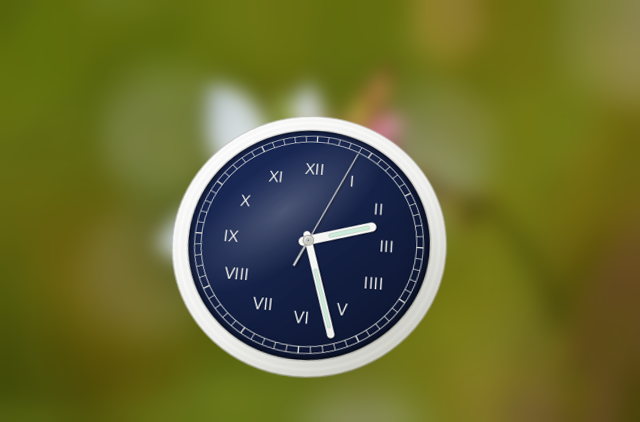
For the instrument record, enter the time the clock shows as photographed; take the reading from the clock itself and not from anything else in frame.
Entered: 2:27:04
